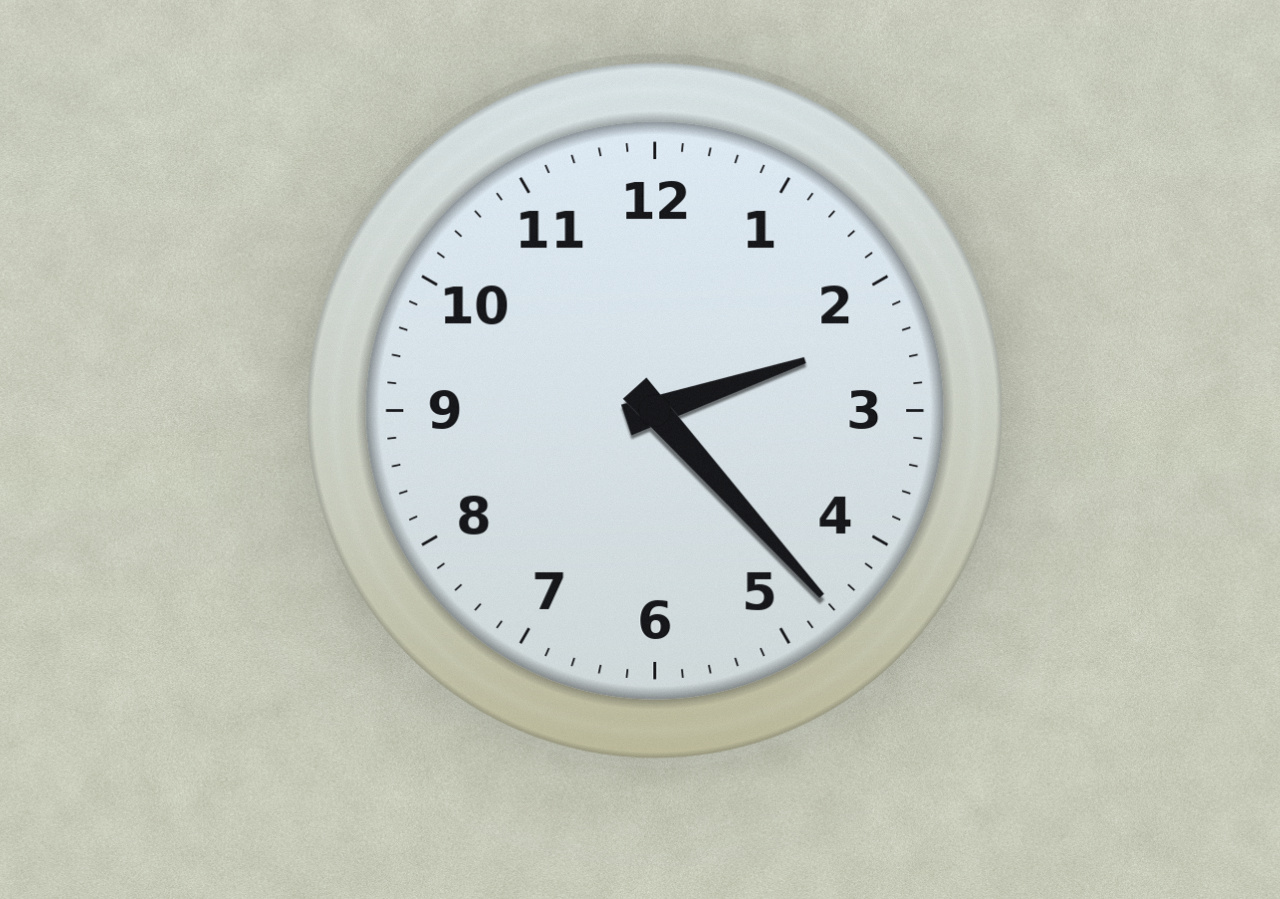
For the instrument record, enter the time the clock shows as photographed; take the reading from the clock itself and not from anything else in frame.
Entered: 2:23
